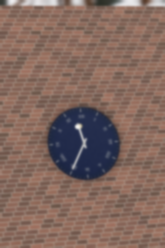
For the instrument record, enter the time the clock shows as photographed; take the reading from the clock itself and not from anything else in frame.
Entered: 11:35
